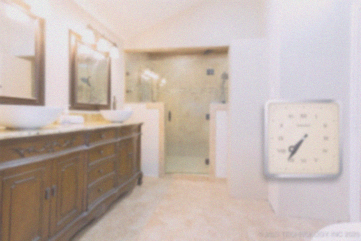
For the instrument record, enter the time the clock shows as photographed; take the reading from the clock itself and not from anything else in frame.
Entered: 7:36
